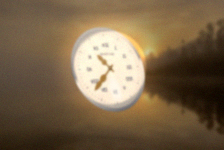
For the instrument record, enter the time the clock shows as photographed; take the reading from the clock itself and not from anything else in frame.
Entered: 10:38
